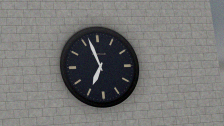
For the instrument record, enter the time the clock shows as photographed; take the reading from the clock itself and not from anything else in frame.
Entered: 6:57
